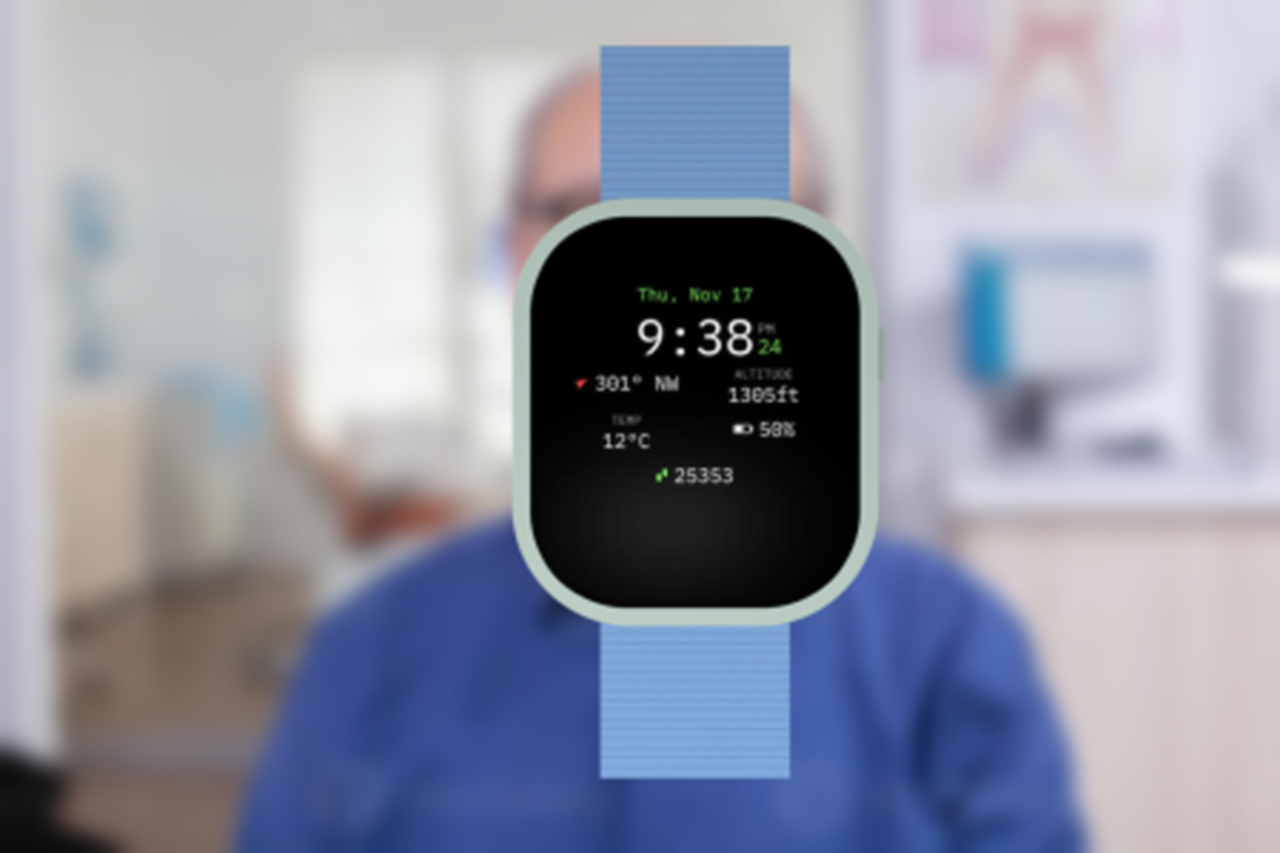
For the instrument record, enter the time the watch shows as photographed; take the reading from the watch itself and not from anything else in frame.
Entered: 9:38
